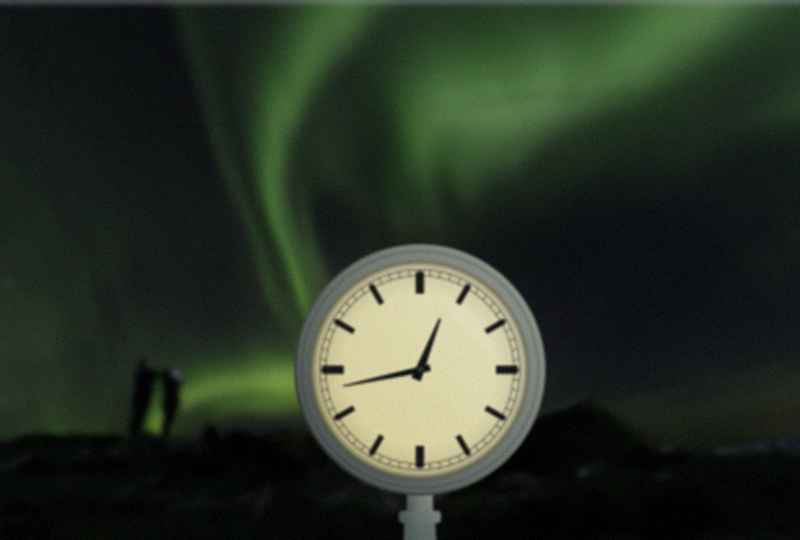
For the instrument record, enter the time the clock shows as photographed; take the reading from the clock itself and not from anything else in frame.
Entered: 12:43
